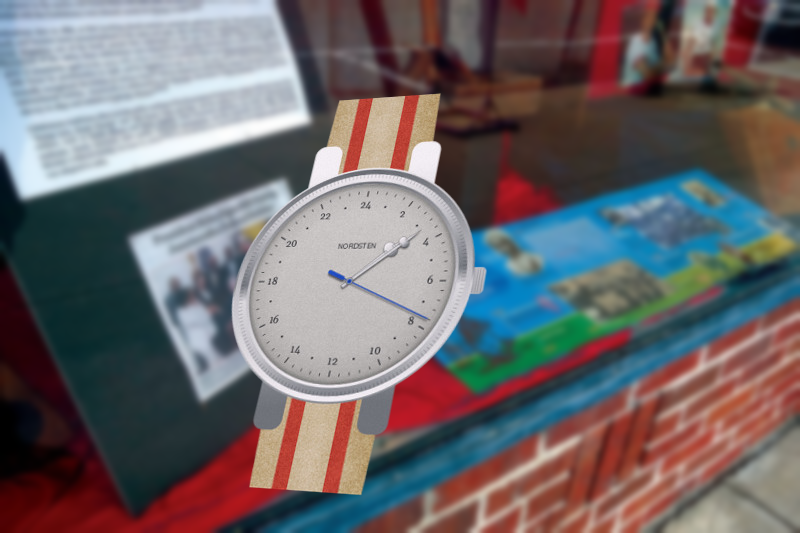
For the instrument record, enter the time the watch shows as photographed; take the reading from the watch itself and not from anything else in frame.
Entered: 3:08:19
